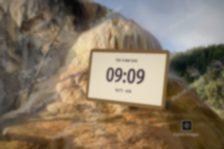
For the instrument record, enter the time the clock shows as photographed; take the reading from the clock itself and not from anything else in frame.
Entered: 9:09
